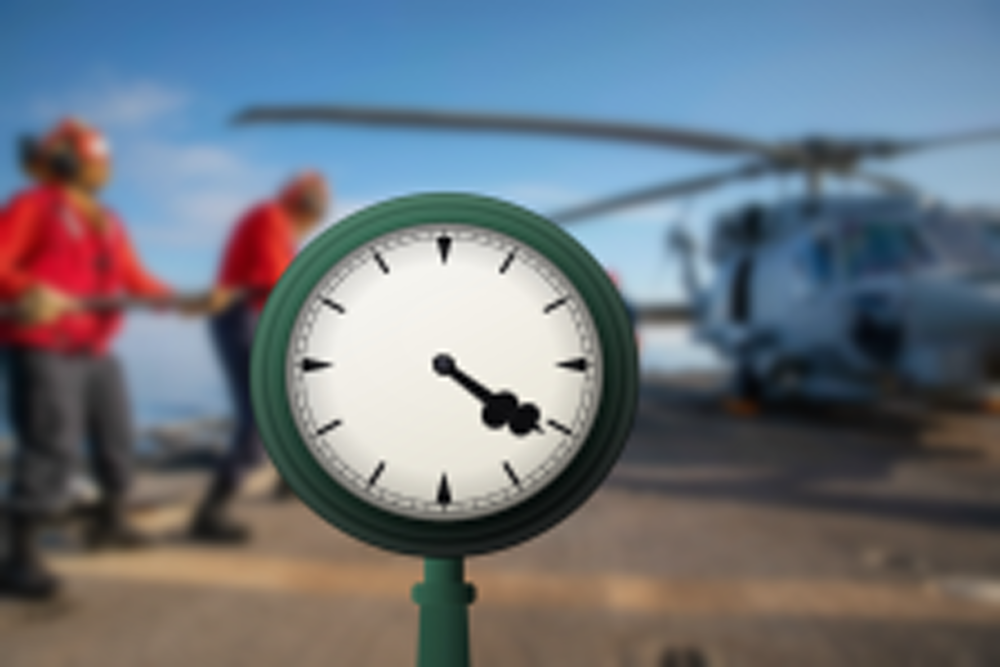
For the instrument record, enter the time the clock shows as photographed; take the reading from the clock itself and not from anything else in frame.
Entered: 4:21
